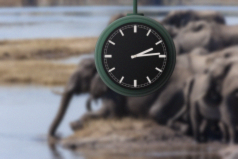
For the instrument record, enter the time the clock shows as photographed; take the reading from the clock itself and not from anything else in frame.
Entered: 2:14
